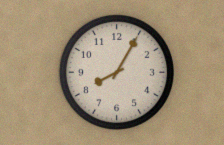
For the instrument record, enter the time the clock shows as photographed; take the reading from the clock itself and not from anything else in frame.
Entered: 8:05
